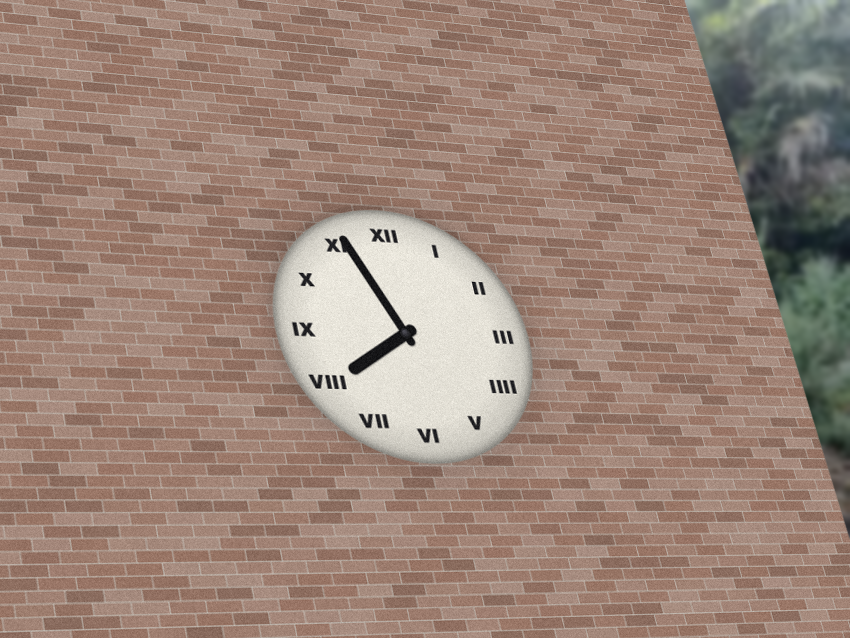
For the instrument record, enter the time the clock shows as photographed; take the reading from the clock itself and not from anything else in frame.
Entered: 7:56
